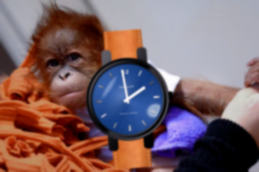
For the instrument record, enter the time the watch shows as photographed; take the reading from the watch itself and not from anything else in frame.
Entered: 1:59
